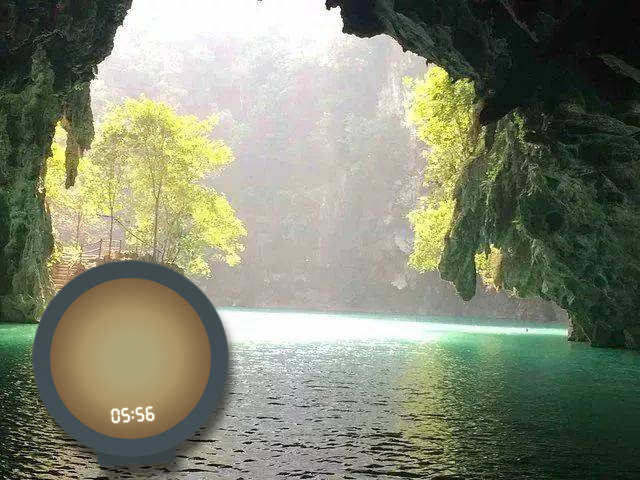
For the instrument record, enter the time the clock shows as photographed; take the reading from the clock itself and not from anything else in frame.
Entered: 5:56
